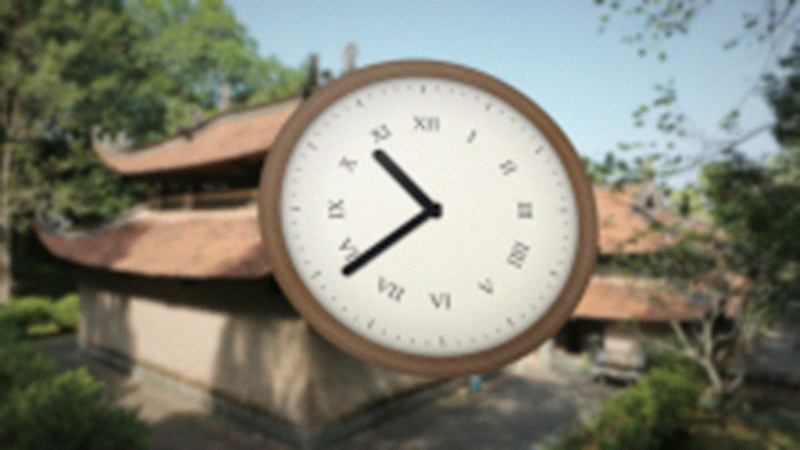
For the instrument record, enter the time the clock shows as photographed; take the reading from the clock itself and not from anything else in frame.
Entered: 10:39
